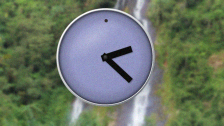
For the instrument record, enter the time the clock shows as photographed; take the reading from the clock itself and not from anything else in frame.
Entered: 2:22
